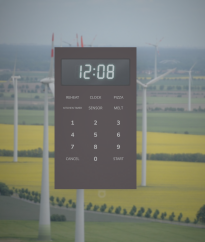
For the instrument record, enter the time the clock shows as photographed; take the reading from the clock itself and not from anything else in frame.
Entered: 12:08
